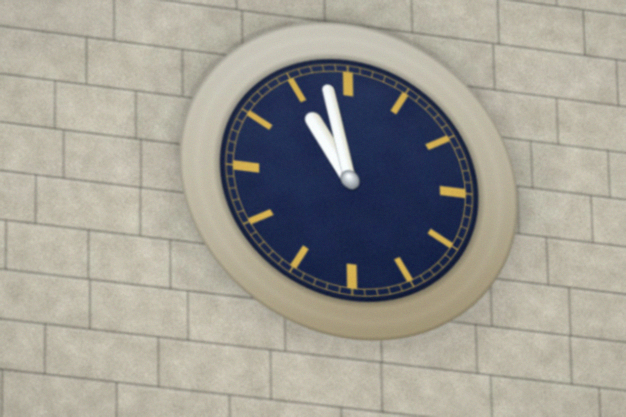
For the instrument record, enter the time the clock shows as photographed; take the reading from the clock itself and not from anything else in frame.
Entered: 10:58
